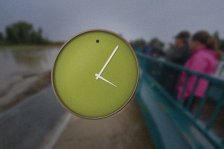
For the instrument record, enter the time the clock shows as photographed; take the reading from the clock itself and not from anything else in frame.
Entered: 4:06
